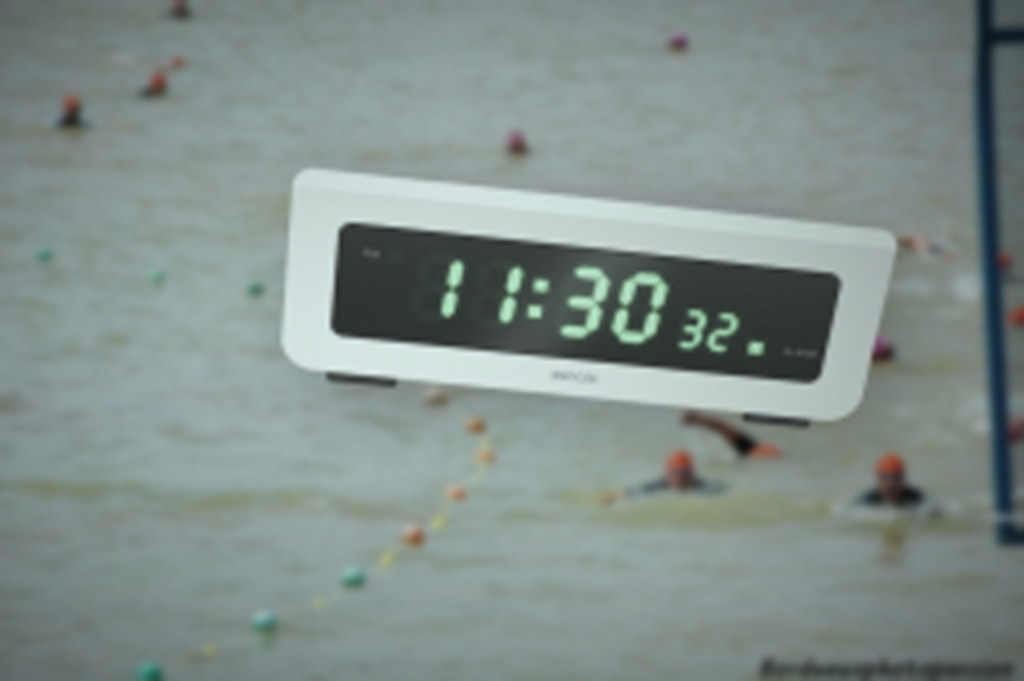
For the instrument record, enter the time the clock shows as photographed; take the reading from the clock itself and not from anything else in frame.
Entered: 11:30:32
